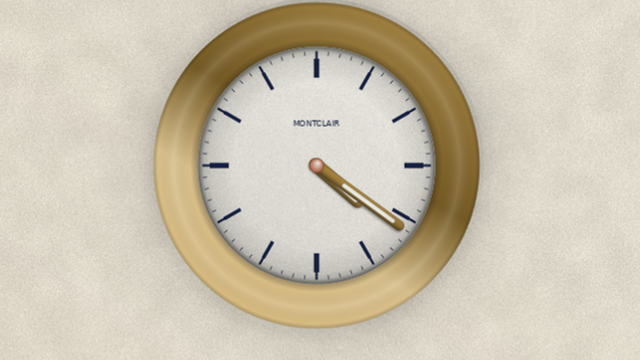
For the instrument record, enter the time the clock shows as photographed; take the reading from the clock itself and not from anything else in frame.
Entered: 4:21
